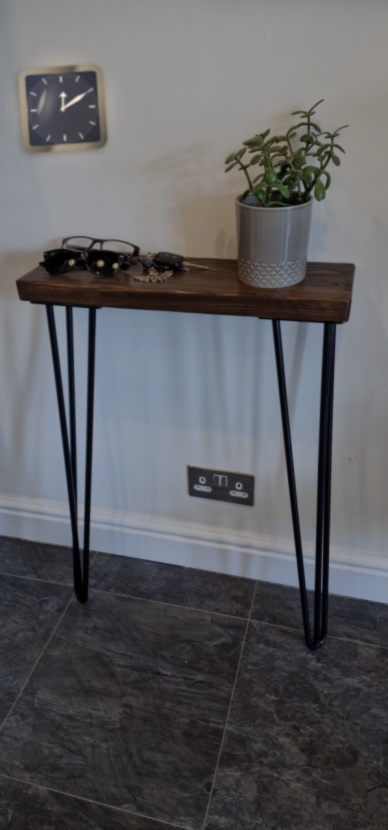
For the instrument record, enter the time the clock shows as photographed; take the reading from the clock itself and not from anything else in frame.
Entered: 12:10
